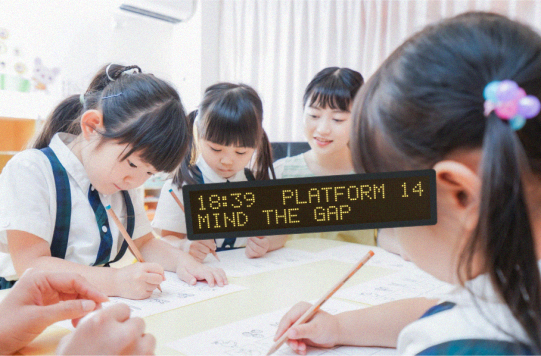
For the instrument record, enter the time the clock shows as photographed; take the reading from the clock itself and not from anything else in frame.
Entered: 18:39
